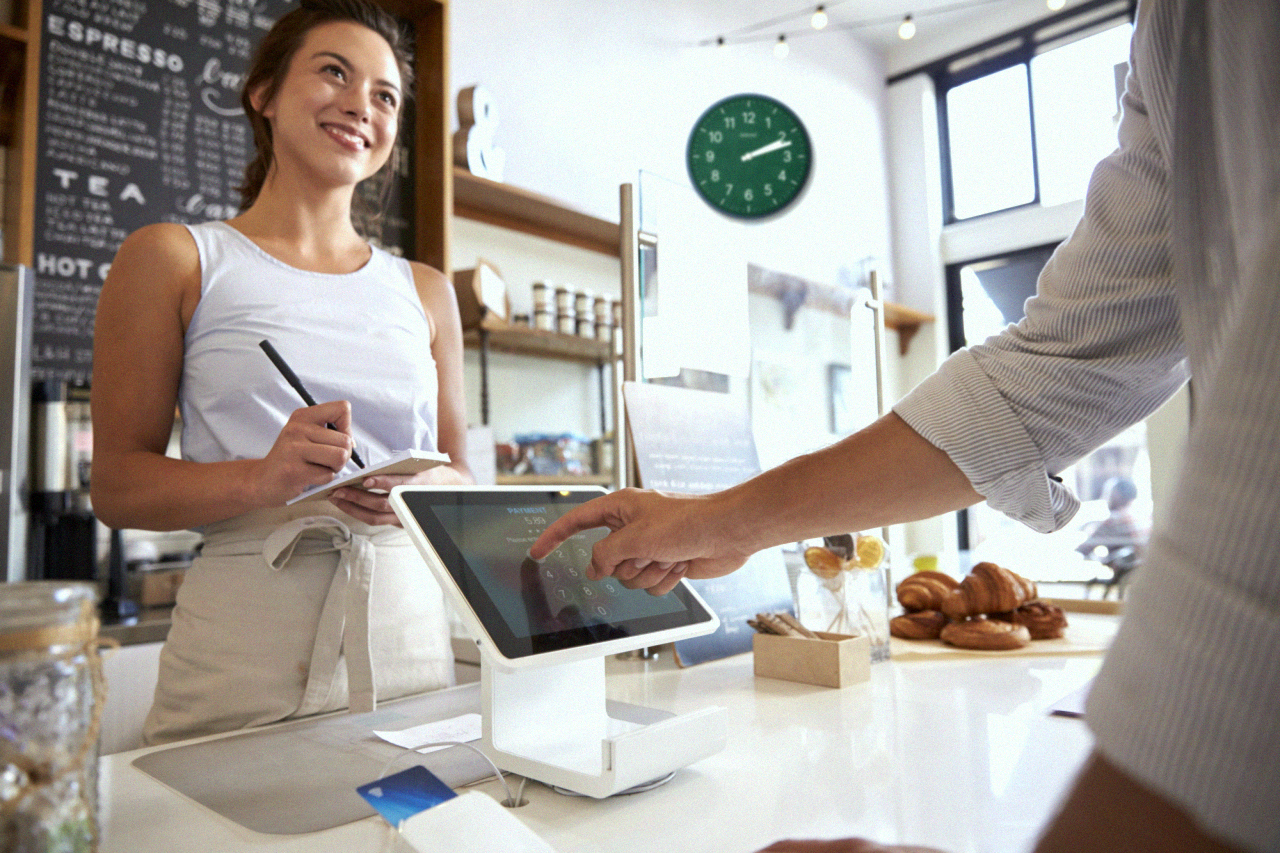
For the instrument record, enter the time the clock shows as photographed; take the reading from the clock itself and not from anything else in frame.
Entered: 2:12
